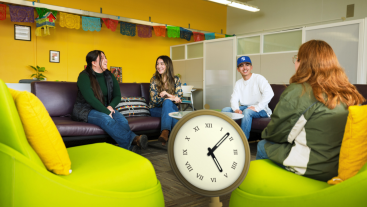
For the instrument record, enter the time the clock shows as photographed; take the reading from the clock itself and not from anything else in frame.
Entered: 5:08
